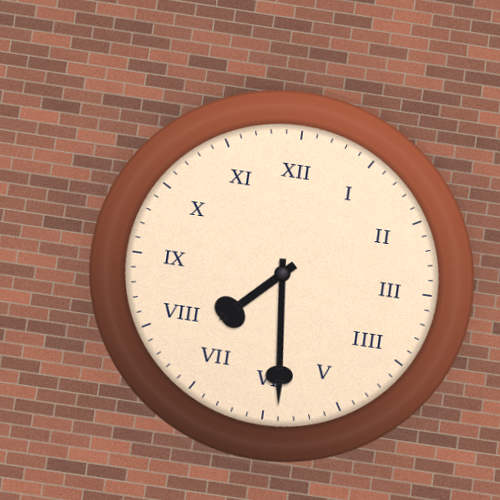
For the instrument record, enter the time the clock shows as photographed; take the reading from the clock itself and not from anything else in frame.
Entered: 7:29
